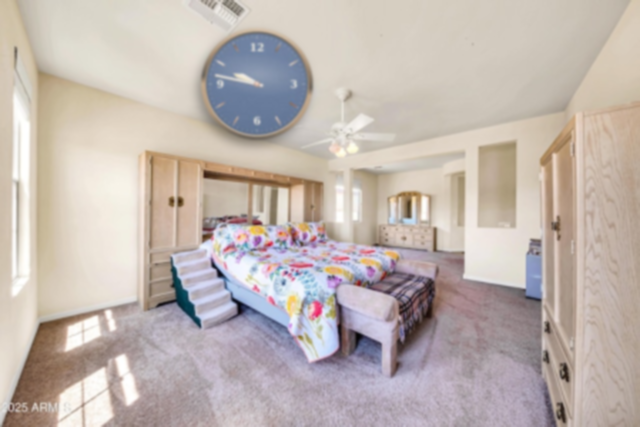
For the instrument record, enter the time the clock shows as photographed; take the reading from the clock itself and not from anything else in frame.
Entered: 9:47
